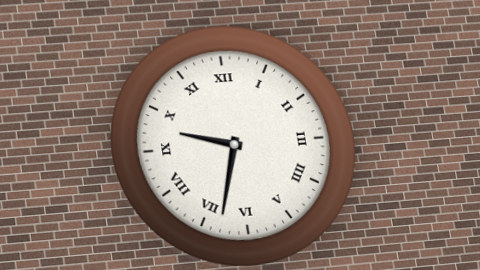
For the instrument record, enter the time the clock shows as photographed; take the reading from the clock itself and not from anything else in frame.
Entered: 9:33
